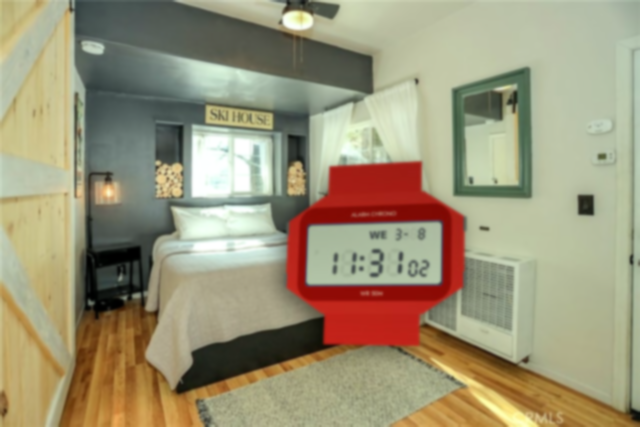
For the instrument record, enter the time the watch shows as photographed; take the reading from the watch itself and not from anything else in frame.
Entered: 11:31:02
